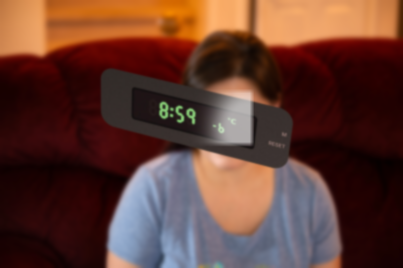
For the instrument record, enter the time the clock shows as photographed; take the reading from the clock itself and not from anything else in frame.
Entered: 8:59
